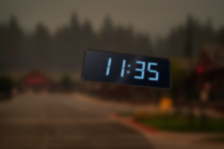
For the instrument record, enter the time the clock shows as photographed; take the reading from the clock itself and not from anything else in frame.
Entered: 11:35
